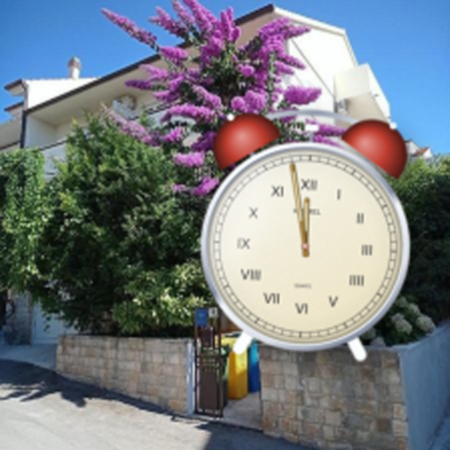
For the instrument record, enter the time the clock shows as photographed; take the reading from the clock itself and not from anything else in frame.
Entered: 11:58
